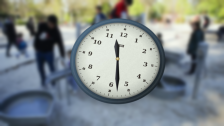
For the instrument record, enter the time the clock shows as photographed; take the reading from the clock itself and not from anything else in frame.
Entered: 11:28
